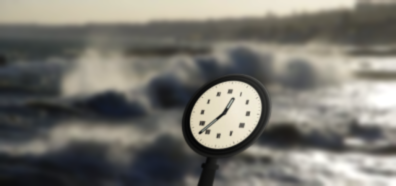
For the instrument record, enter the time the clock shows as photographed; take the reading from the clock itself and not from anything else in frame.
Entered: 12:37
